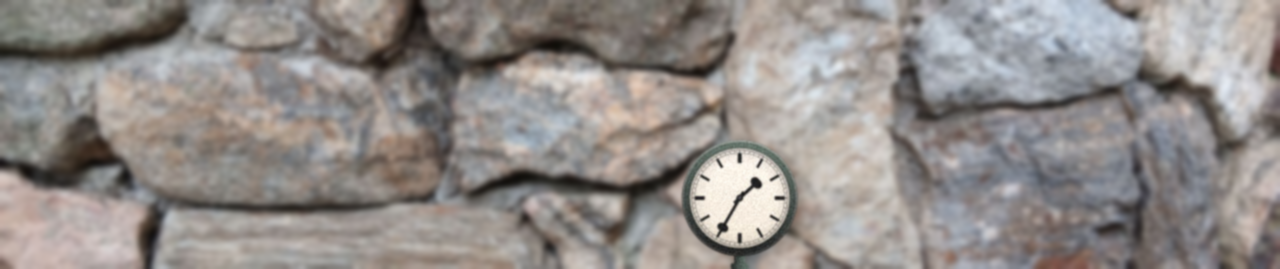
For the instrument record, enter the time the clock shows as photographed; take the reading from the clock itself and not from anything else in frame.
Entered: 1:35
